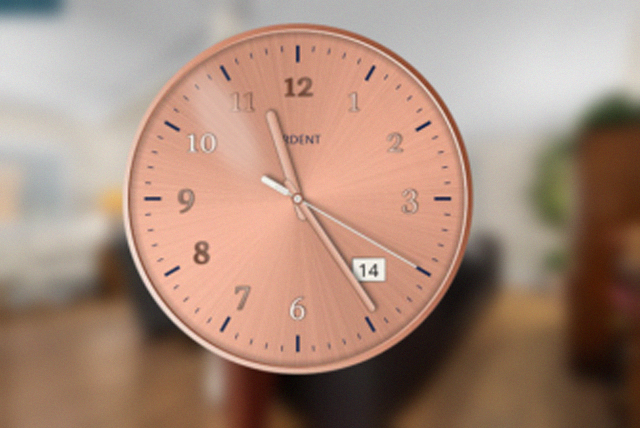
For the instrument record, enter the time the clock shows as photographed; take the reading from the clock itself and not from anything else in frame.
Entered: 11:24:20
